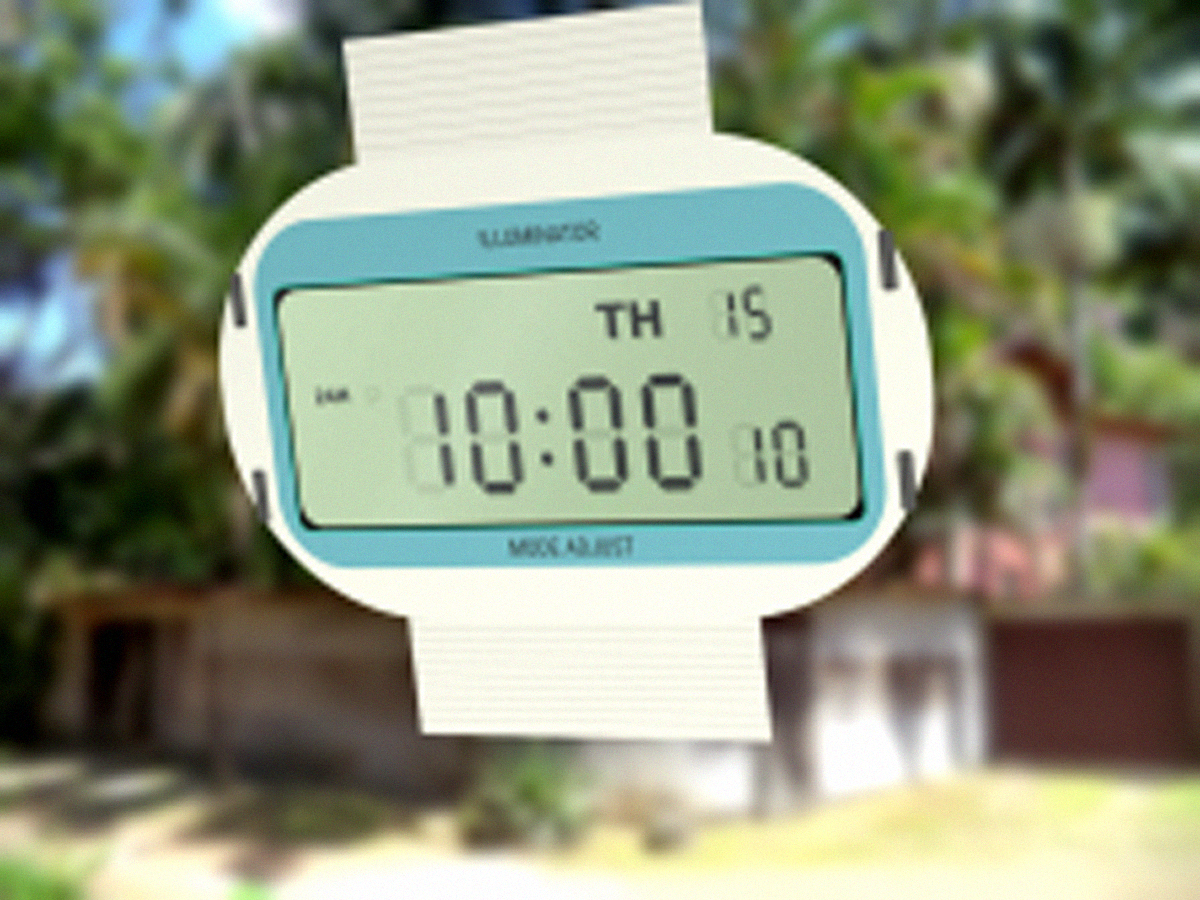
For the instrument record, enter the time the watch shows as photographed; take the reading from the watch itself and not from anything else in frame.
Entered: 10:00:10
